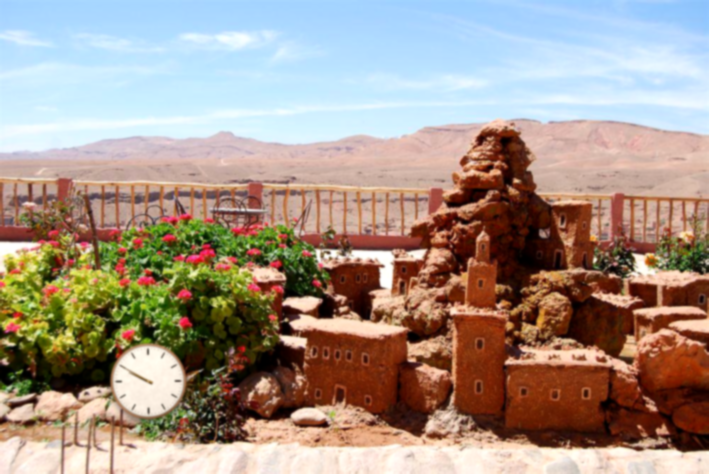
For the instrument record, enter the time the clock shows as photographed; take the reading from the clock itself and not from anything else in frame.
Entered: 9:50
